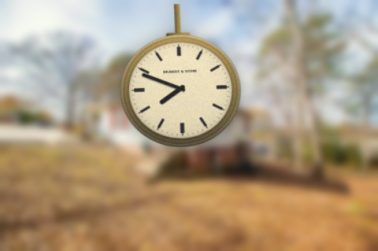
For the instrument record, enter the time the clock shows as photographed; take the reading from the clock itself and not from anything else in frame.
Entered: 7:49
